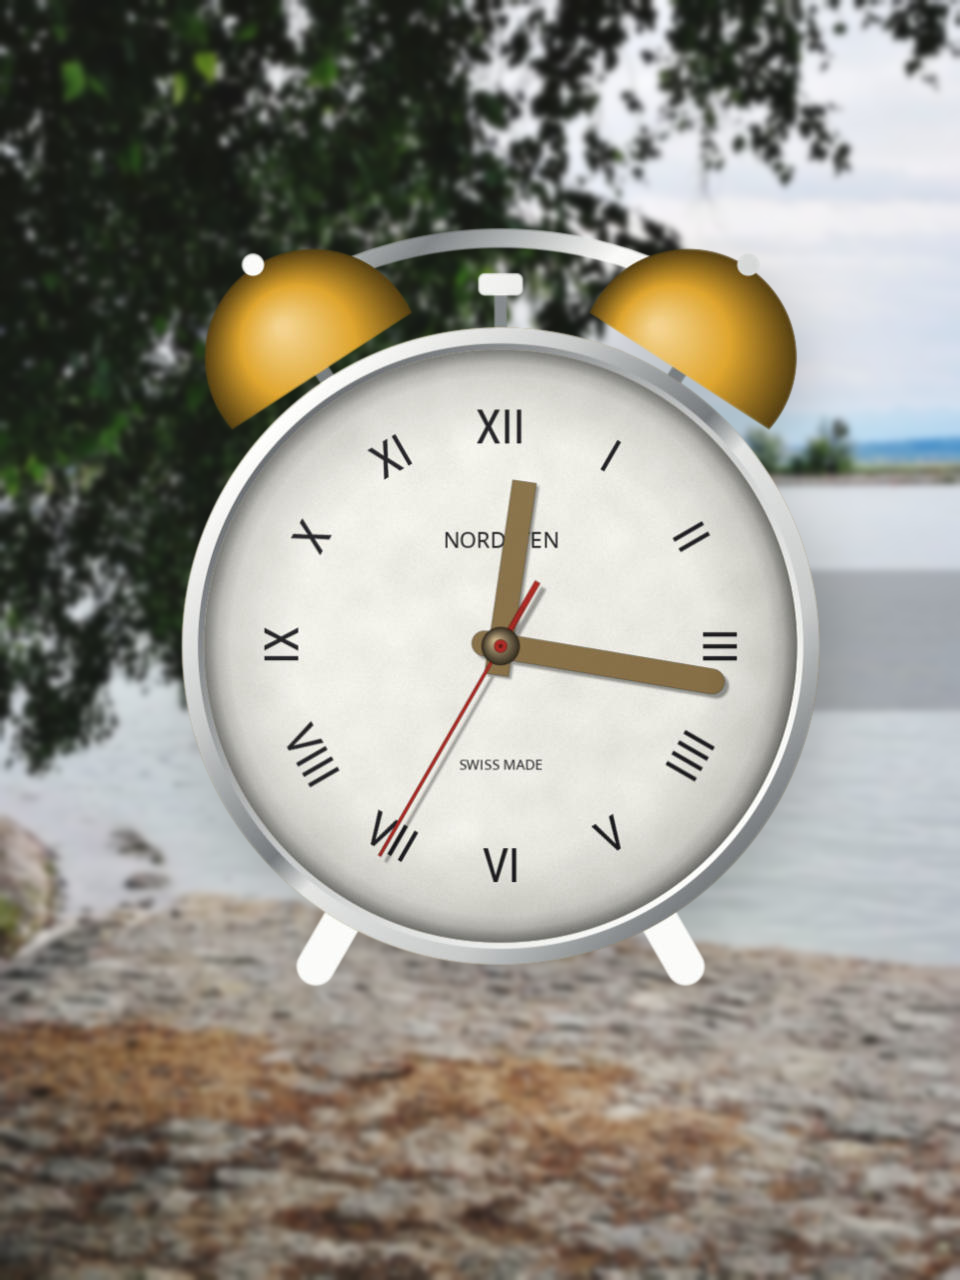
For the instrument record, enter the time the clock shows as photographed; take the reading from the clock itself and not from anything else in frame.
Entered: 12:16:35
